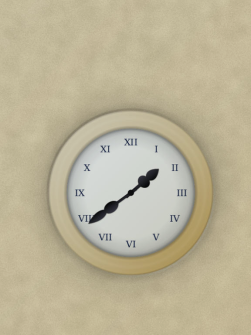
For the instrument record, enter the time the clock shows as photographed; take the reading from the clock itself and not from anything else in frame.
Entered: 1:39
